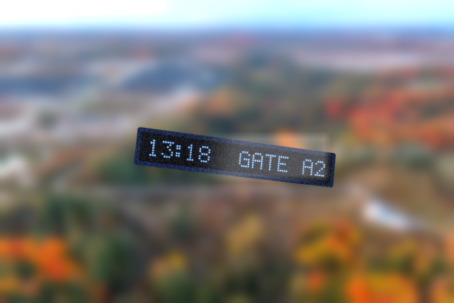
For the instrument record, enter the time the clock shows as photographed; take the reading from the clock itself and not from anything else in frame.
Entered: 13:18
